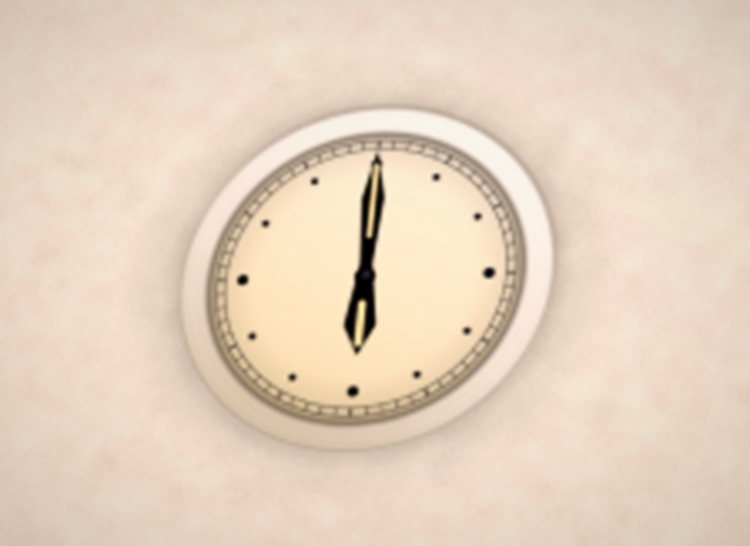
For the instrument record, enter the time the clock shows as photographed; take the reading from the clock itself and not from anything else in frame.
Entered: 6:00
